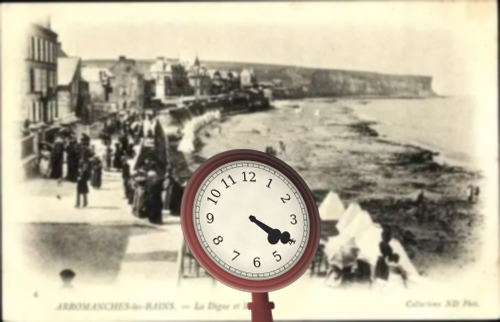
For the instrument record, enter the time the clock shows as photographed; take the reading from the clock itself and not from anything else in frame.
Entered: 4:20
